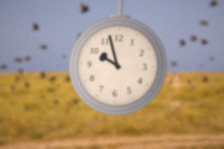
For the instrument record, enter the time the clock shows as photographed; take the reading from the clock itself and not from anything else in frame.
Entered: 9:57
